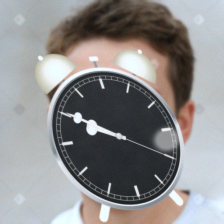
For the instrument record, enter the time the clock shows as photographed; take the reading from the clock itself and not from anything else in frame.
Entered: 9:50:20
